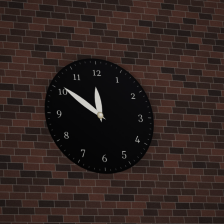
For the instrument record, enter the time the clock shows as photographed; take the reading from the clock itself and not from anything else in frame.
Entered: 11:51
